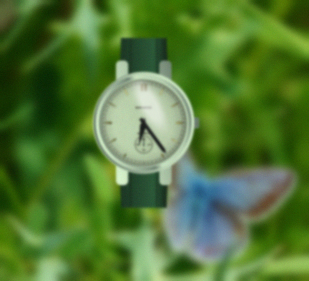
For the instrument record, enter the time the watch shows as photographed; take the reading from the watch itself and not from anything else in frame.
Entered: 6:24
